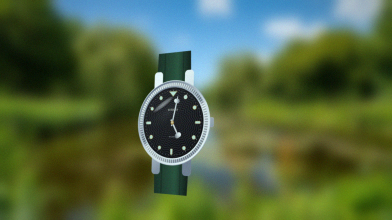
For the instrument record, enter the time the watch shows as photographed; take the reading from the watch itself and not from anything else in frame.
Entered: 5:02
